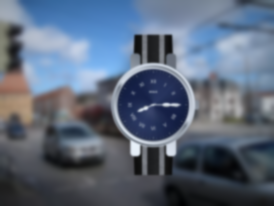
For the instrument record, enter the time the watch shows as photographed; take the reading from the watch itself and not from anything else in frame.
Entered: 8:15
